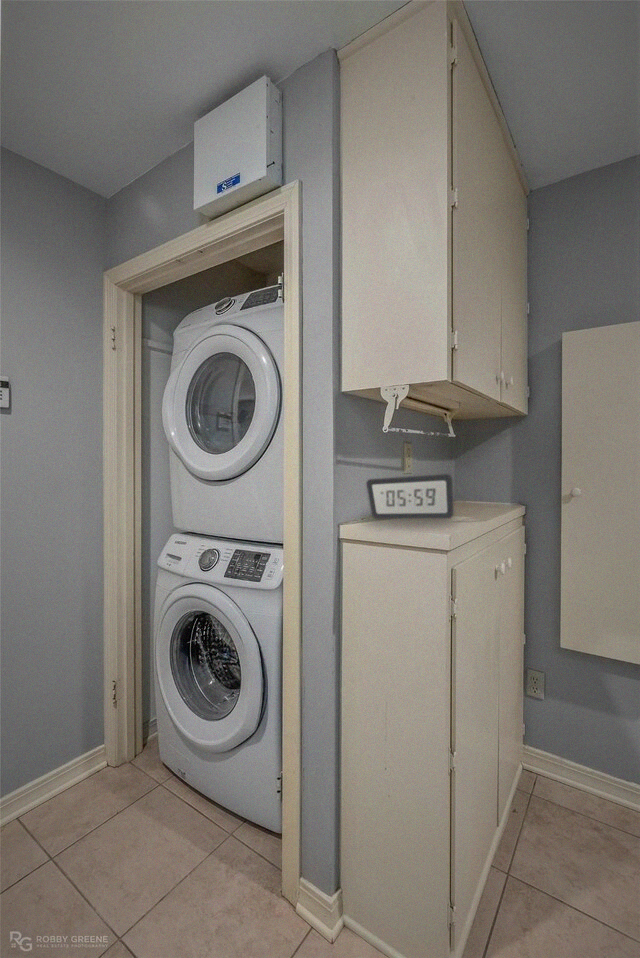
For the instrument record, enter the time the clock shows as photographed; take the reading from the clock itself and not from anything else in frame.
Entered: 5:59
